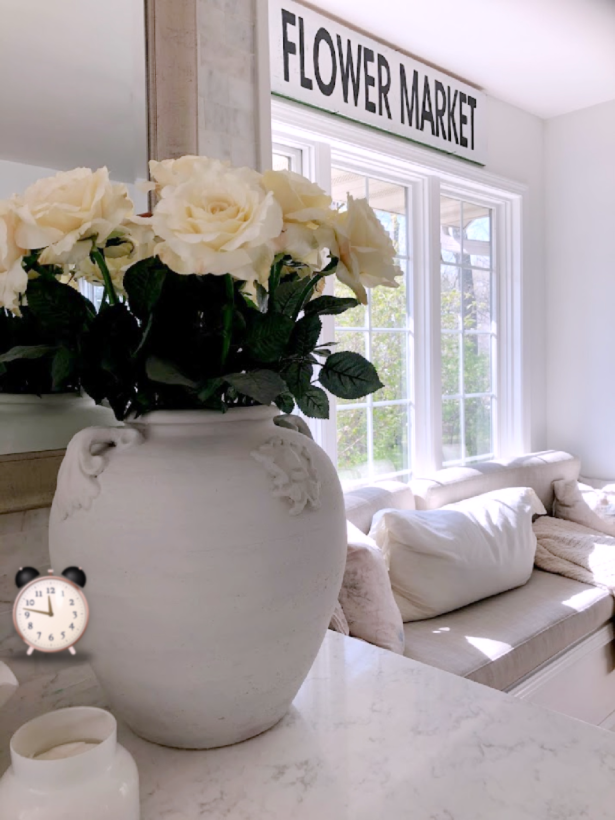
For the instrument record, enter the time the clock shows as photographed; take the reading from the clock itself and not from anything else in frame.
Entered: 11:47
